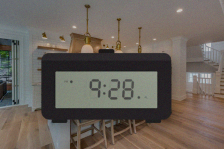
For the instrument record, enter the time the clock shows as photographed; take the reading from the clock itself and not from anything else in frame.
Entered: 9:28
